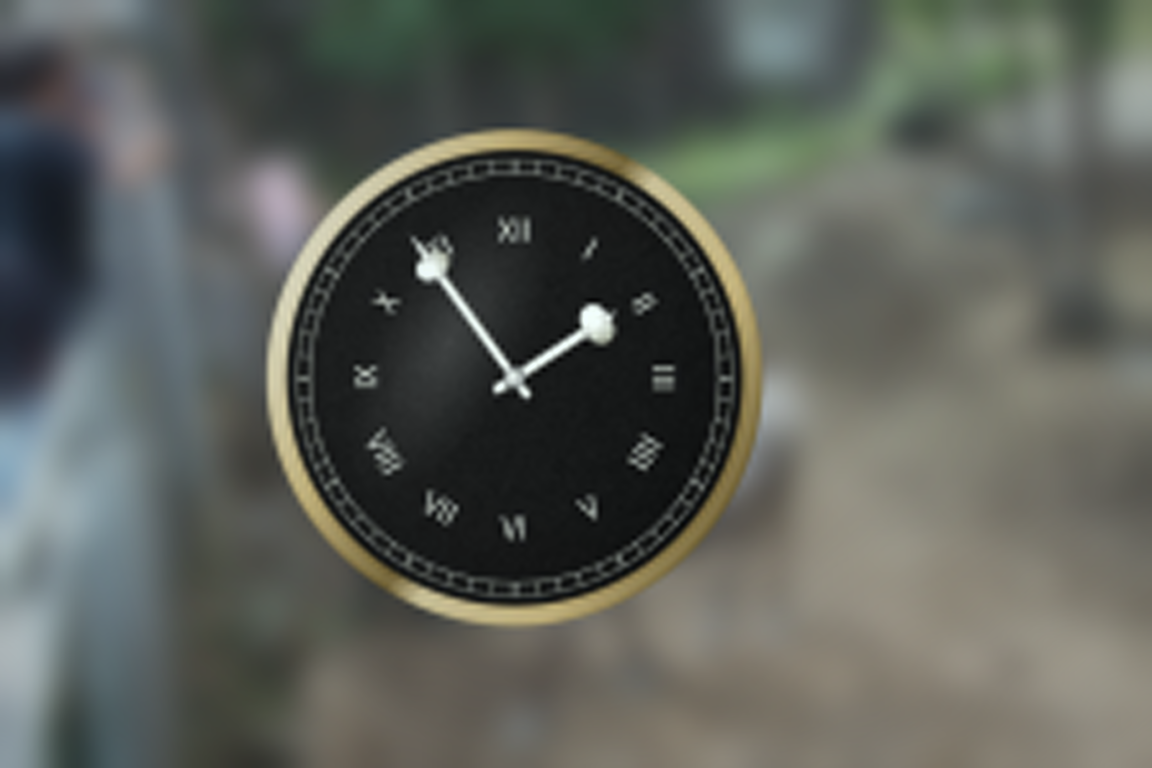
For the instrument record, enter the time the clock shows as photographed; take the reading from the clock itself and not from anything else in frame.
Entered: 1:54
